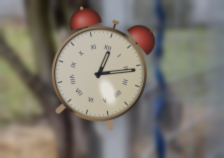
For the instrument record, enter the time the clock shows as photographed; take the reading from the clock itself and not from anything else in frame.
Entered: 12:11
